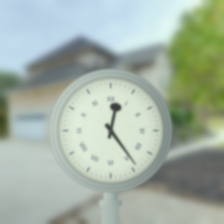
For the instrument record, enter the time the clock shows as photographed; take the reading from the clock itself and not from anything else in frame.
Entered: 12:24
